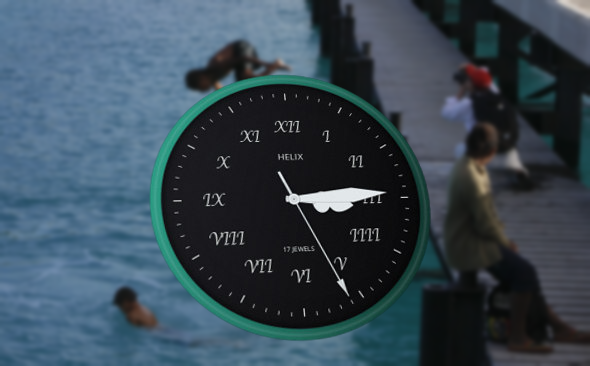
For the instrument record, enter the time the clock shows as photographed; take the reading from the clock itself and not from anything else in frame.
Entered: 3:14:26
